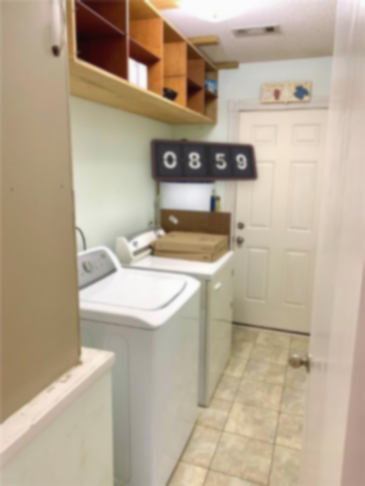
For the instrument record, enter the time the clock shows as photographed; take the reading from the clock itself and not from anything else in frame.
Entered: 8:59
